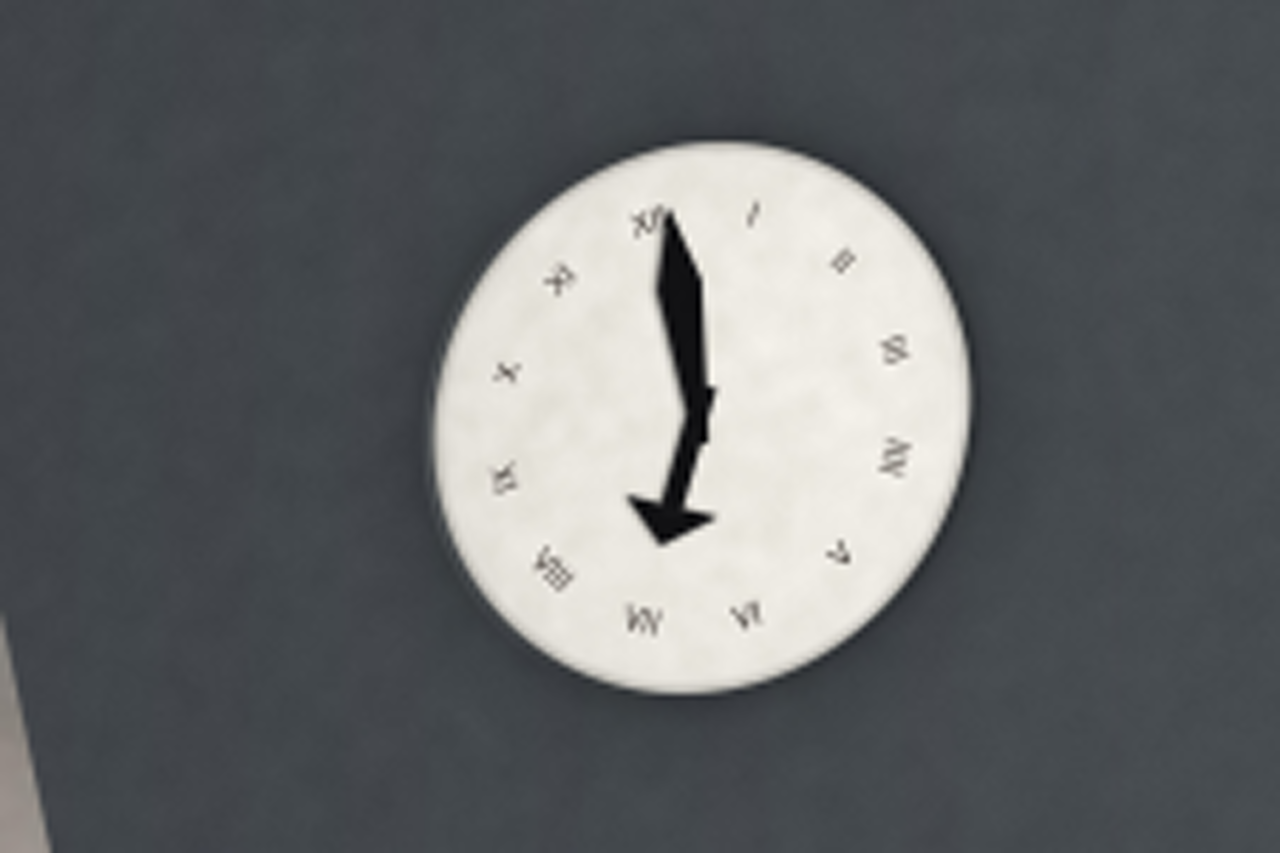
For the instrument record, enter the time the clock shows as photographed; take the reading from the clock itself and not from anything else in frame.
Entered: 7:01
